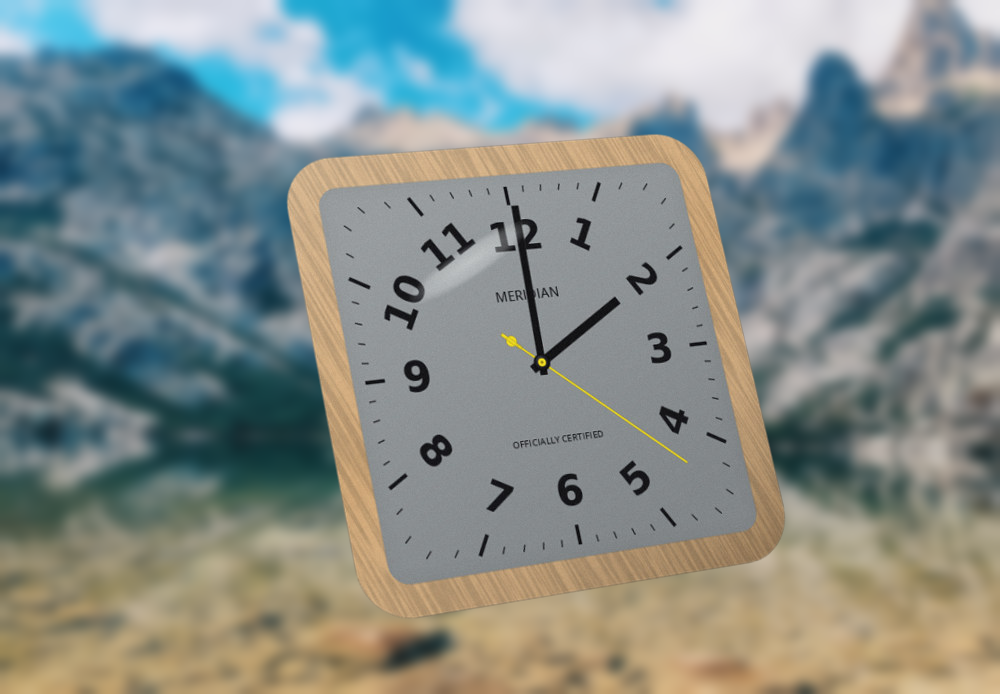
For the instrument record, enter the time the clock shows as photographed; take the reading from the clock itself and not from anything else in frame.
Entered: 2:00:22
